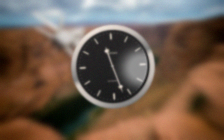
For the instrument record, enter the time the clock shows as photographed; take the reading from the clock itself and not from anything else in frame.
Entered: 11:27
